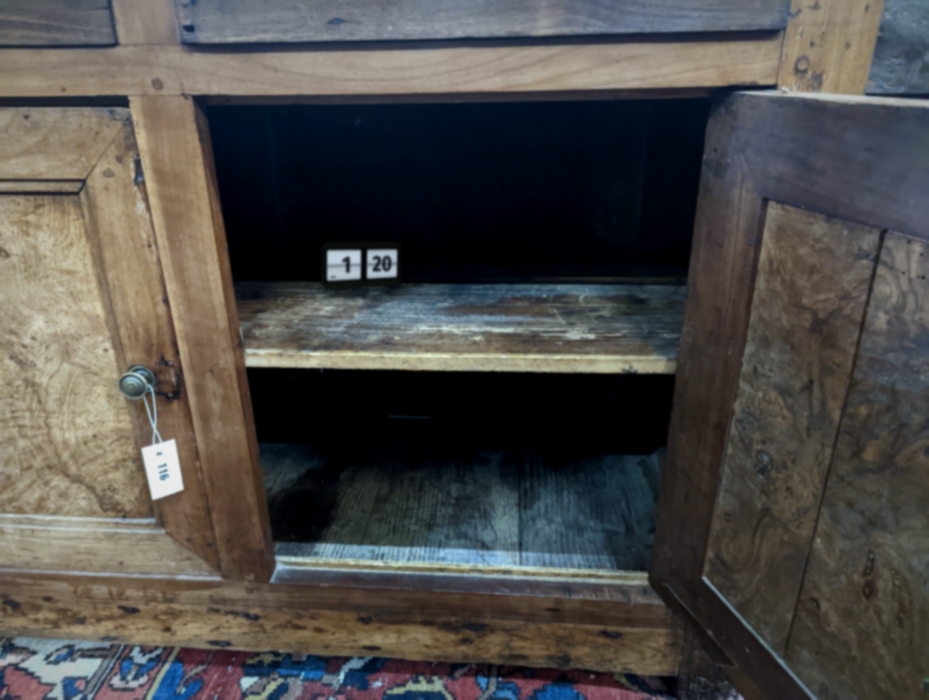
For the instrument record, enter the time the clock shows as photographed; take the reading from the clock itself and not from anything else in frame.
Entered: 1:20
